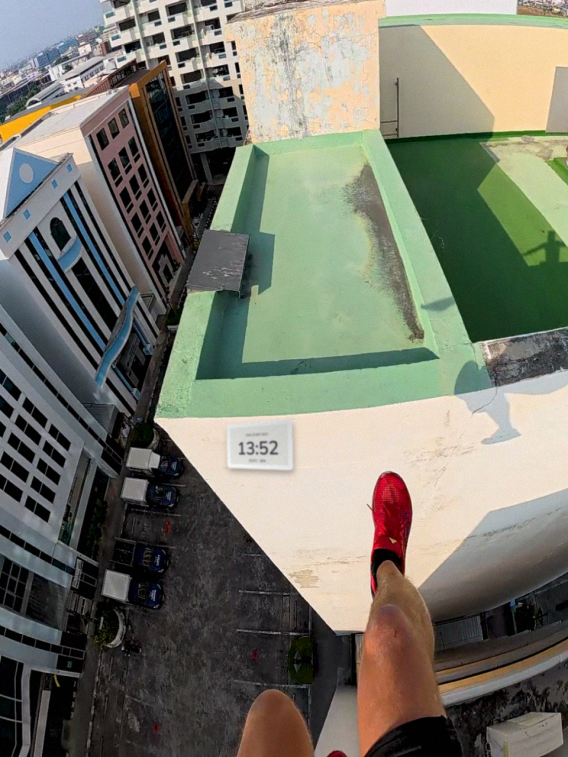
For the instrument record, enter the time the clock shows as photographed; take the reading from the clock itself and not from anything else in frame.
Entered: 13:52
